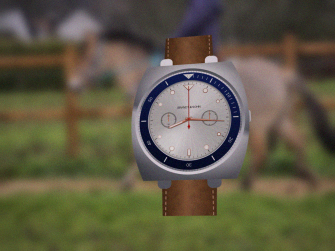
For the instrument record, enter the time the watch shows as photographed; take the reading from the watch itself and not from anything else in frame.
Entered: 8:16
